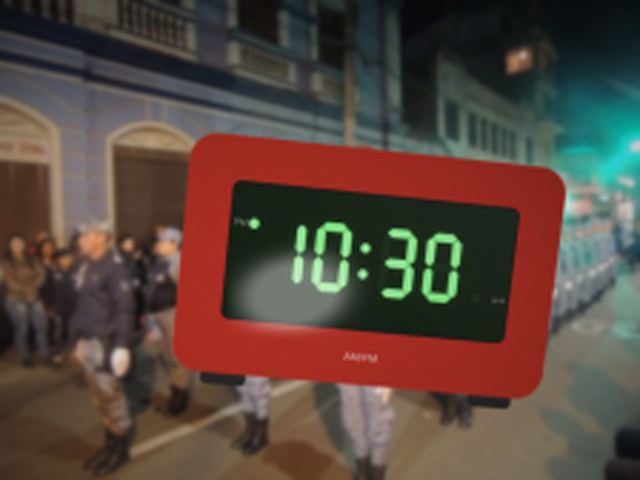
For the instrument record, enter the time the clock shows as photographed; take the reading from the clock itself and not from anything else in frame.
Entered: 10:30
